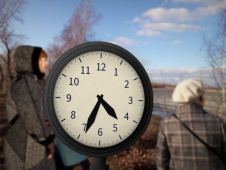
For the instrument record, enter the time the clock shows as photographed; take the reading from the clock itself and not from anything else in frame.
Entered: 4:34
